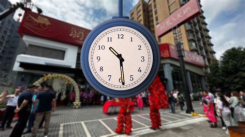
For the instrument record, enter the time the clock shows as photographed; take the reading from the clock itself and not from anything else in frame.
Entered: 10:29
